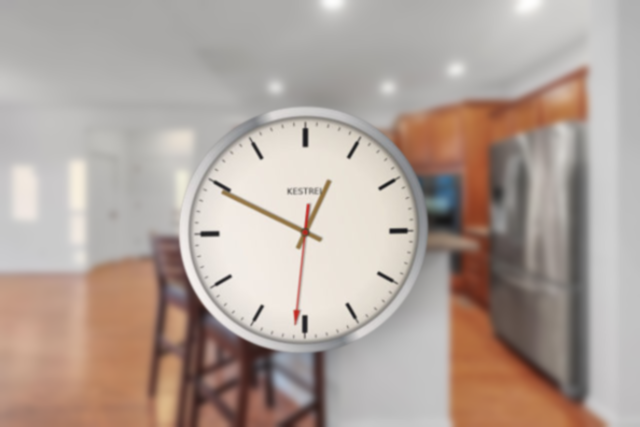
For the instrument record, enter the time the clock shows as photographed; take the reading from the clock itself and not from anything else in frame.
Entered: 12:49:31
